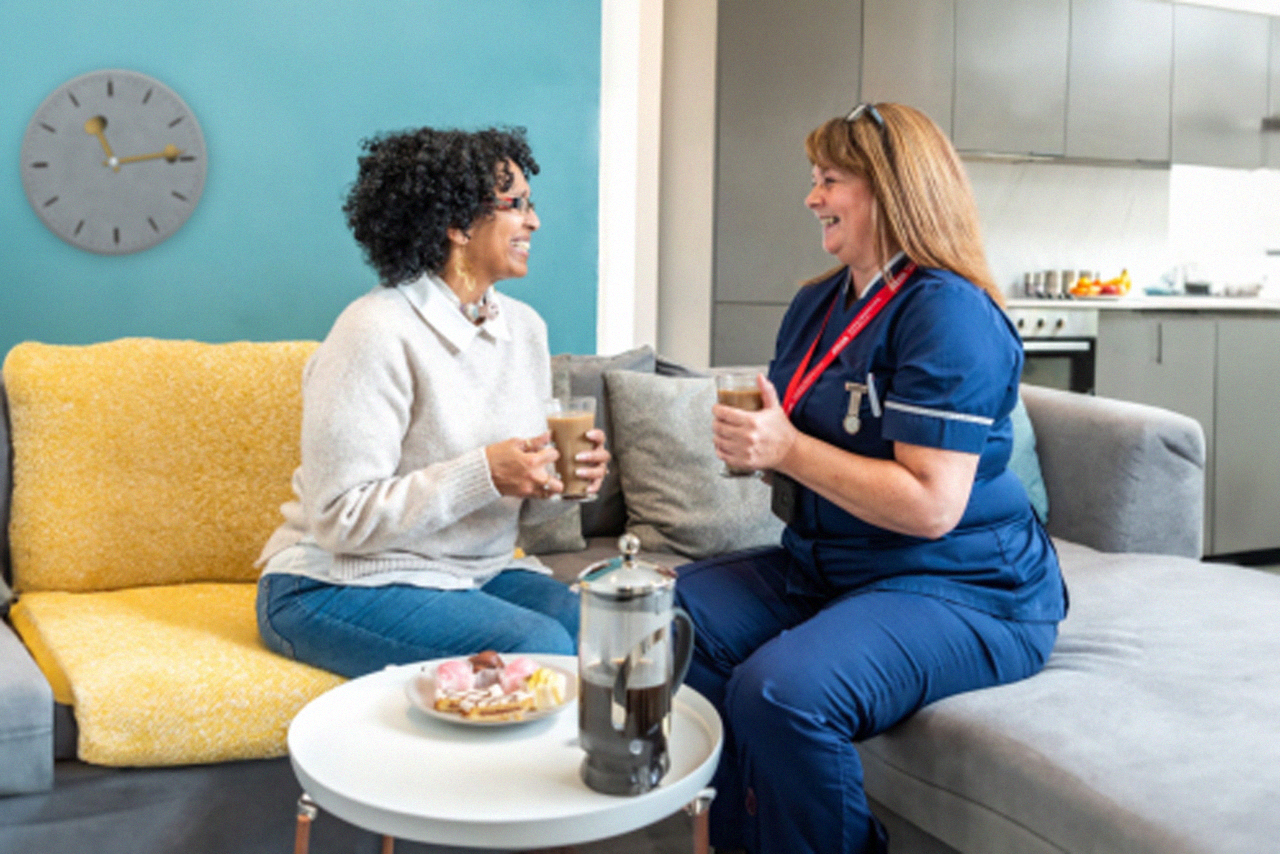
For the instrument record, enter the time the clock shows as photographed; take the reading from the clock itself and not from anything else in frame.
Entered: 11:14
